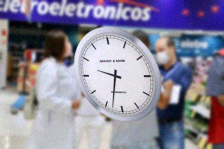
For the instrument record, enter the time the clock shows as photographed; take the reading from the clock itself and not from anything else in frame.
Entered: 9:33
